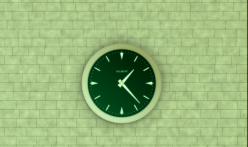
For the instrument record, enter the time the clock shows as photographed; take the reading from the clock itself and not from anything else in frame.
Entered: 1:23
